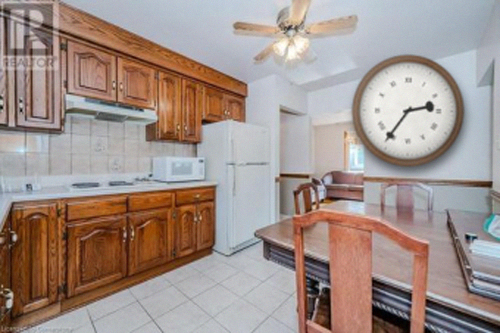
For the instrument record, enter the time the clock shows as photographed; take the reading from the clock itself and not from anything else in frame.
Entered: 2:36
